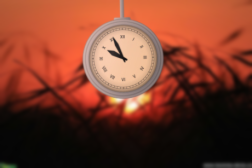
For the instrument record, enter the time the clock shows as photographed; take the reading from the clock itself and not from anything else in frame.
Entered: 9:56
